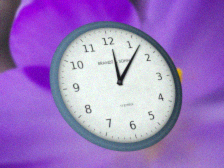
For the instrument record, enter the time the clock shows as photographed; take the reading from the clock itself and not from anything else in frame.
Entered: 12:07
